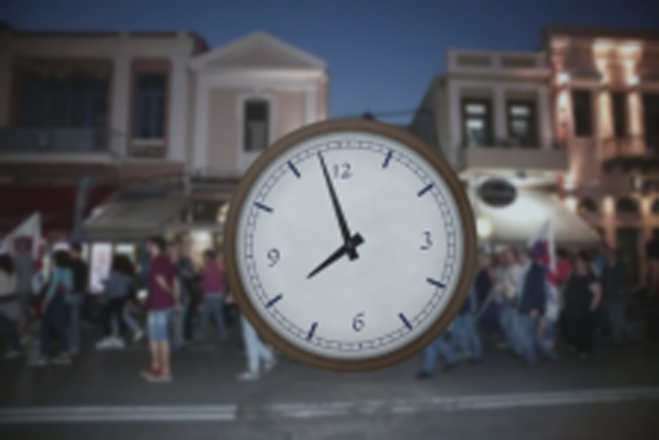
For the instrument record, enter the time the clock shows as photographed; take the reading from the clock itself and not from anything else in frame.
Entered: 7:58
